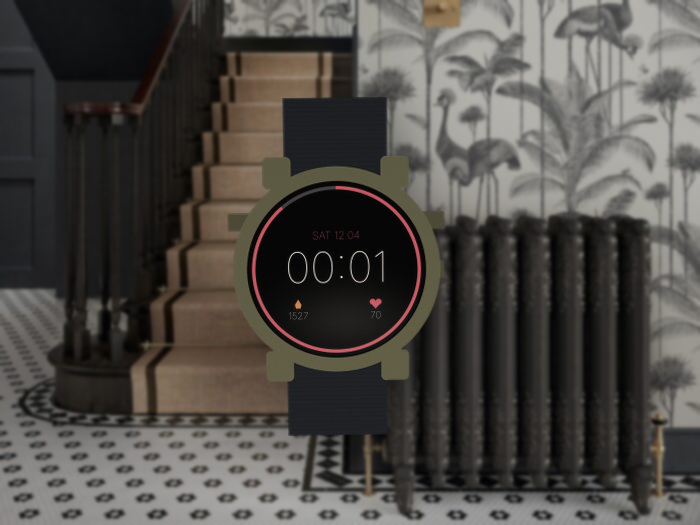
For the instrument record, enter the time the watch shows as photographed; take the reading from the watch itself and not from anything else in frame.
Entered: 0:01
